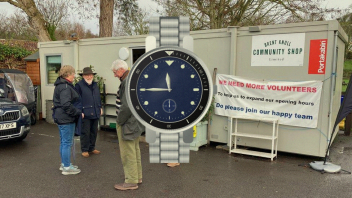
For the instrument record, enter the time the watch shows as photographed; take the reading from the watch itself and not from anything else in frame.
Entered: 11:45
